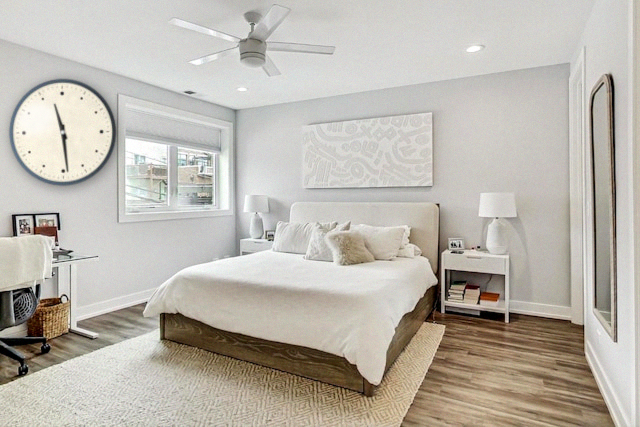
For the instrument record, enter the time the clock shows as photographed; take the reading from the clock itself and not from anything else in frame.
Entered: 11:29
